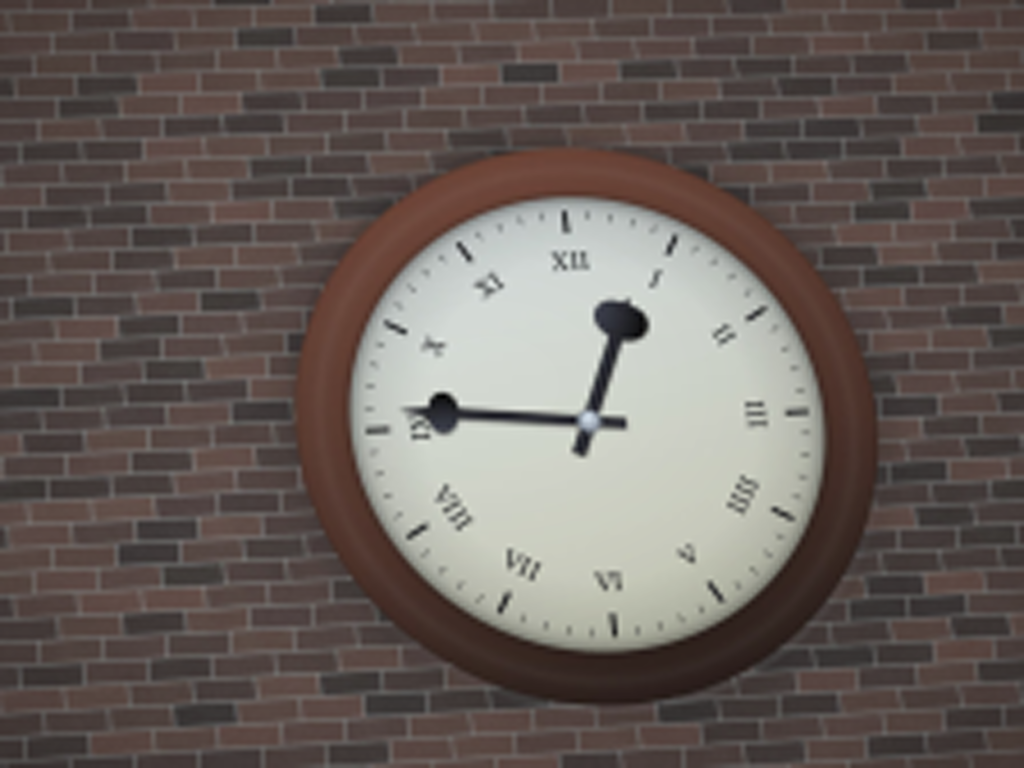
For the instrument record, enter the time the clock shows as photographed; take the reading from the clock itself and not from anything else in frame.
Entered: 12:46
